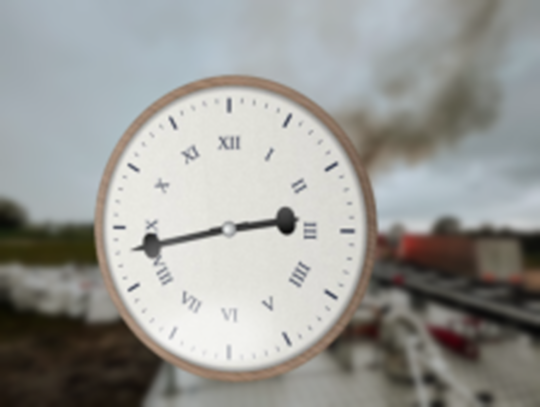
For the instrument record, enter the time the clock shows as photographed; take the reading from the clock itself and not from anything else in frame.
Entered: 2:43
